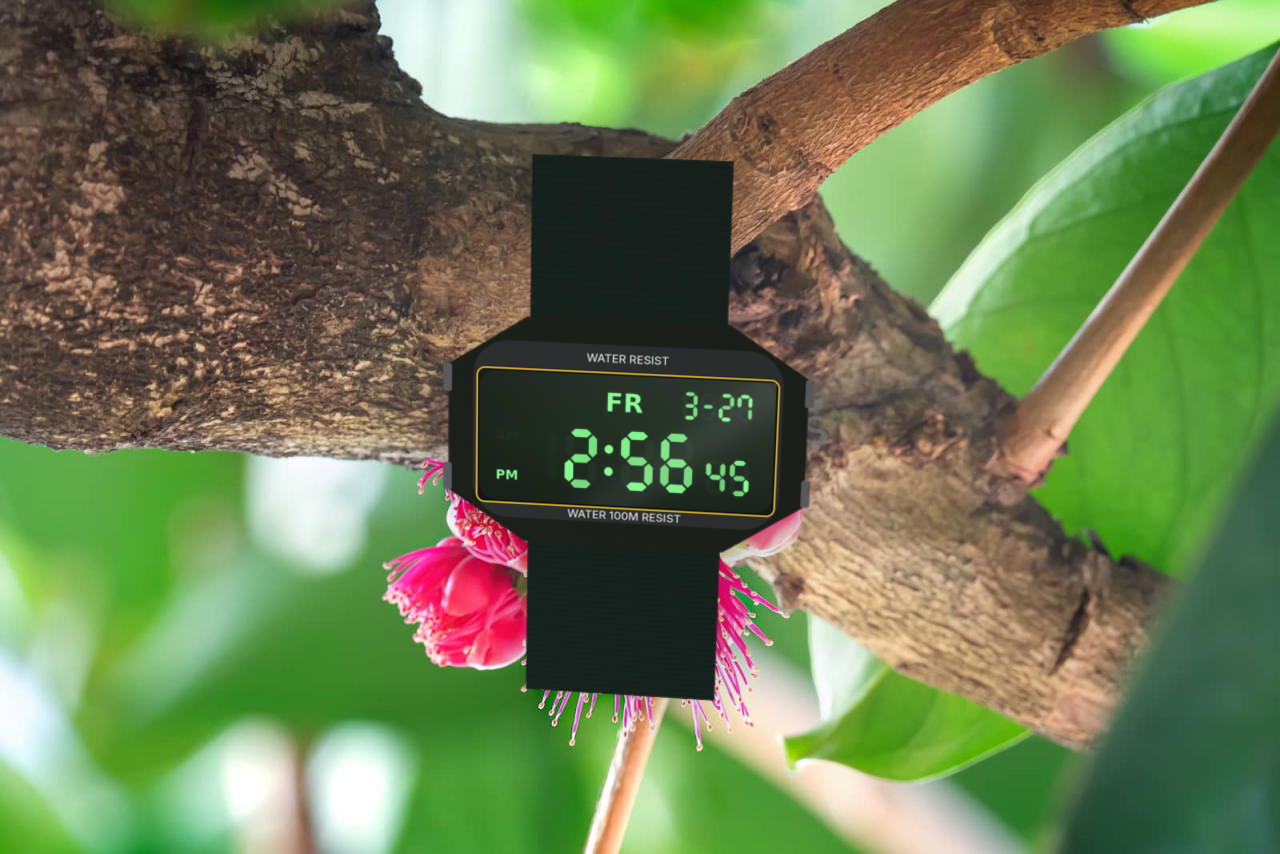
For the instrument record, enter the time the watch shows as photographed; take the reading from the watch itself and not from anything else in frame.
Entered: 2:56:45
